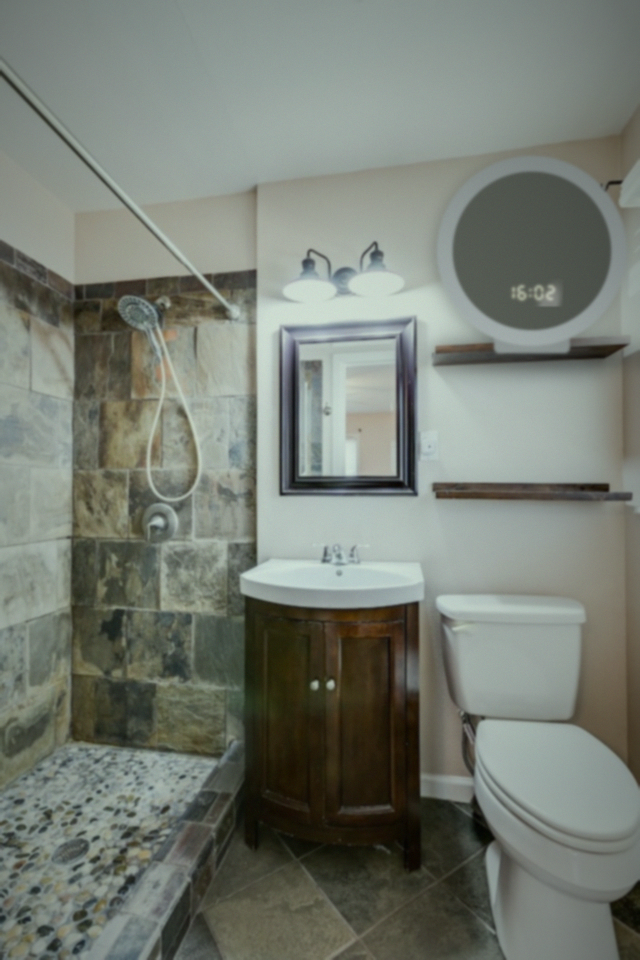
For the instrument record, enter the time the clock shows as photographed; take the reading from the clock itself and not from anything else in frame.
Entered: 16:02
